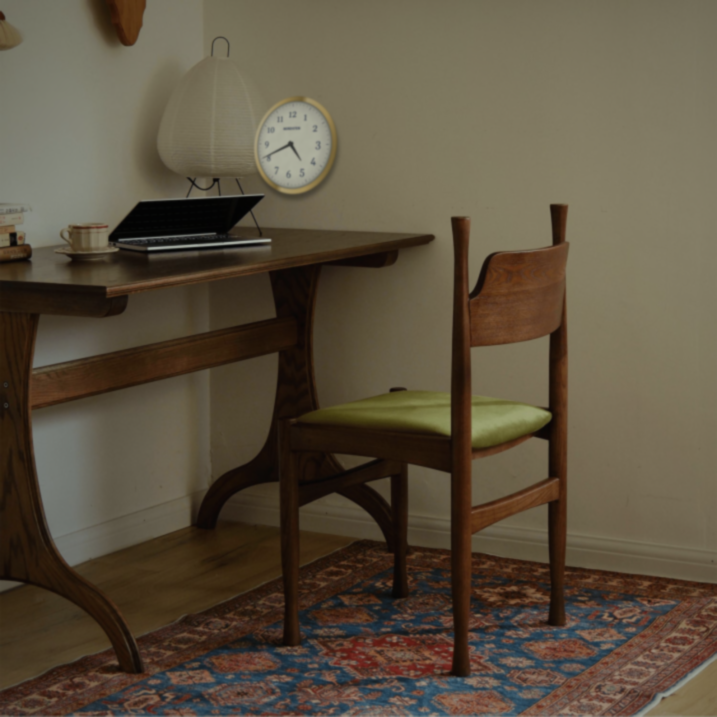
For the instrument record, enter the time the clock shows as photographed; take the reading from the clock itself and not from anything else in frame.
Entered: 4:41
